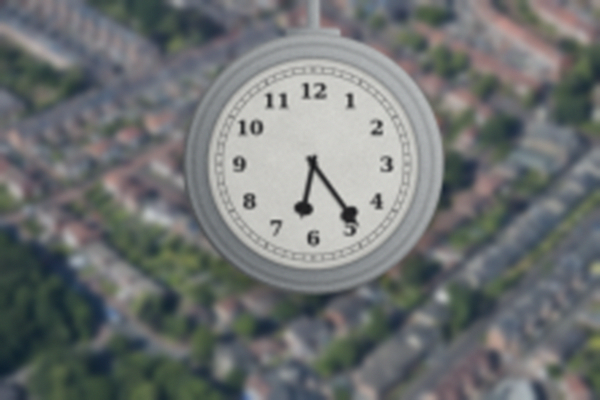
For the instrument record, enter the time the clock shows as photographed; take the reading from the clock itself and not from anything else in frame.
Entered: 6:24
